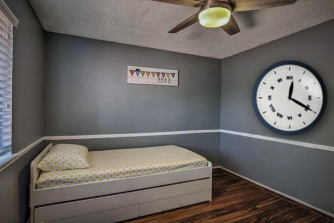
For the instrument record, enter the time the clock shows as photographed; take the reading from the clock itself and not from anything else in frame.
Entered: 12:20
